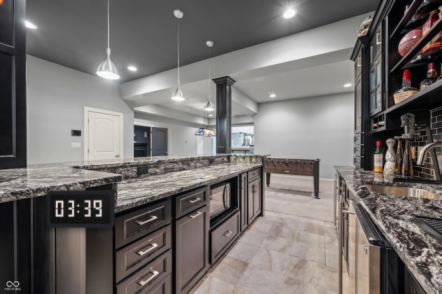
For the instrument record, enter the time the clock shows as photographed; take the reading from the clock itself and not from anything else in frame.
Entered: 3:39
